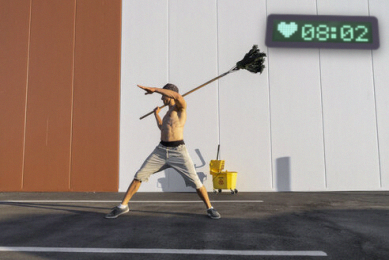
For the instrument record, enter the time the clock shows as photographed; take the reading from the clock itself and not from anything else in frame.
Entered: 8:02
